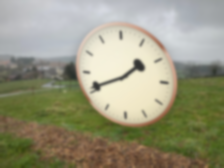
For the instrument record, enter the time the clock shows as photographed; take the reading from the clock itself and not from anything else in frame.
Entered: 1:41
